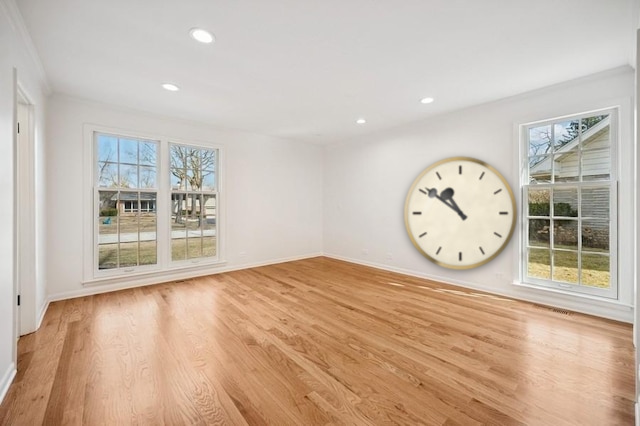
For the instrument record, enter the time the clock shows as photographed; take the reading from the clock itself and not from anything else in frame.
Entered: 10:51
